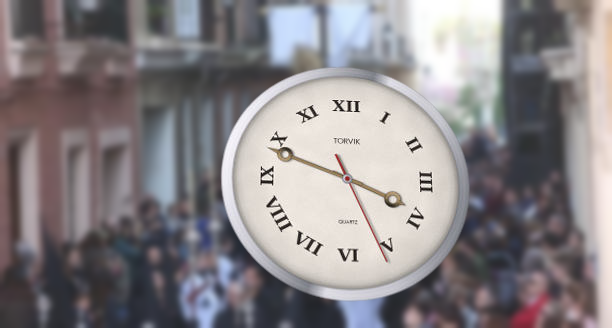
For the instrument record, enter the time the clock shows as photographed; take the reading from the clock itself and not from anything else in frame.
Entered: 3:48:26
